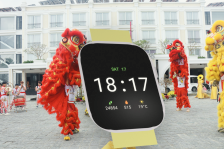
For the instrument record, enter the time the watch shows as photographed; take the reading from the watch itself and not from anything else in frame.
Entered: 18:17
